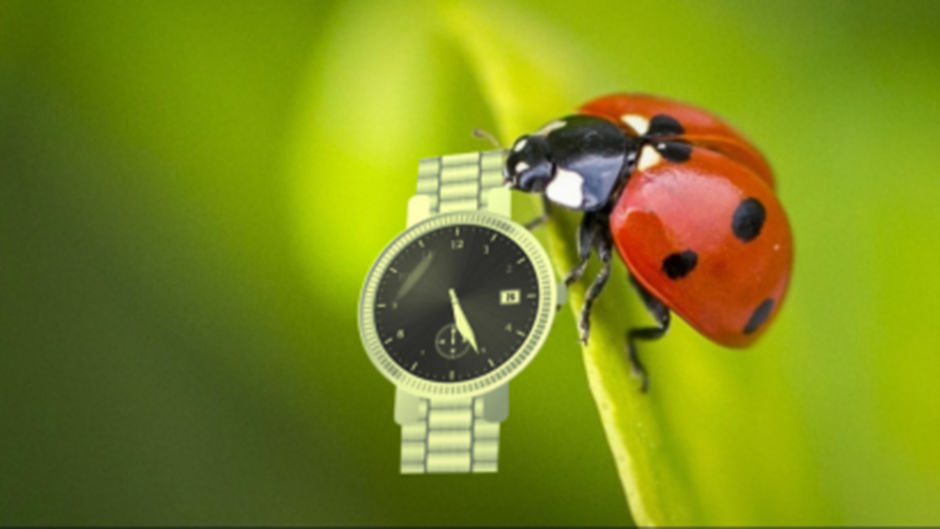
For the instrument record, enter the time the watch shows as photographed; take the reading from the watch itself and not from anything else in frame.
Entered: 5:26
